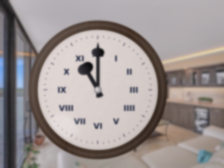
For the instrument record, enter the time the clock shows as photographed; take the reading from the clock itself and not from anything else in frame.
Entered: 11:00
